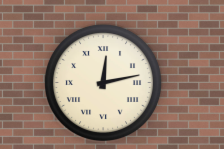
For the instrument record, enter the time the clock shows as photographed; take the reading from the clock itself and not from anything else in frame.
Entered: 12:13
